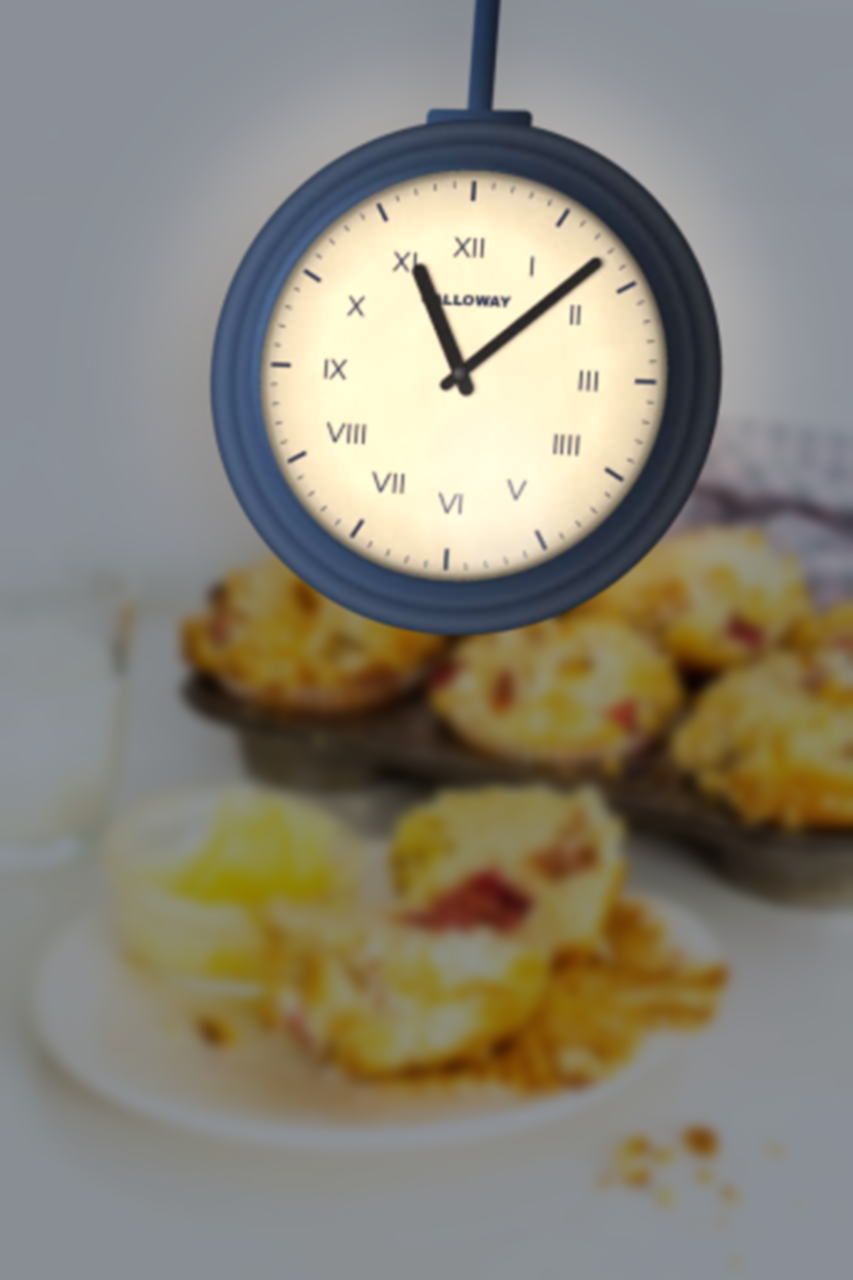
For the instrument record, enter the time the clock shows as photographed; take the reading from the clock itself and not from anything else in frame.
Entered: 11:08
